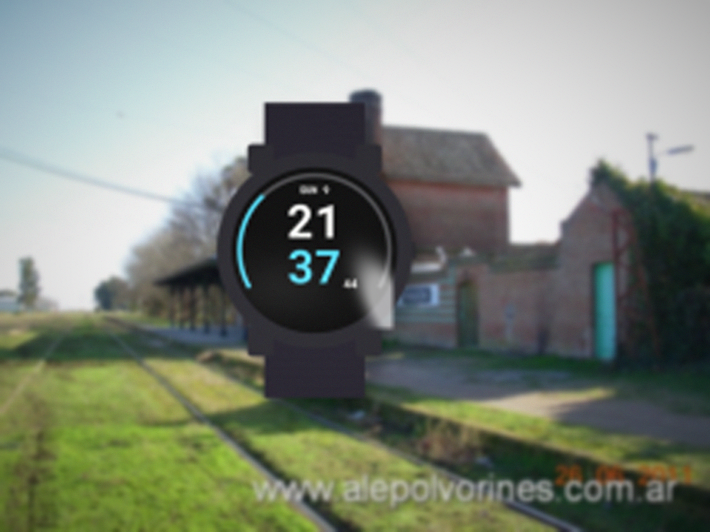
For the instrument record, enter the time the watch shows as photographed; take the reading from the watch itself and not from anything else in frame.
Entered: 21:37
